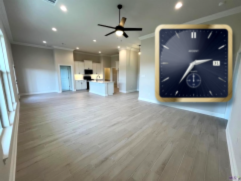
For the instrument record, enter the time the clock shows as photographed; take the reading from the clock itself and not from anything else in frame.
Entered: 2:36
